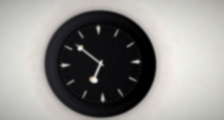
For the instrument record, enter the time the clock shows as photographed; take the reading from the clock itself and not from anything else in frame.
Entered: 6:52
